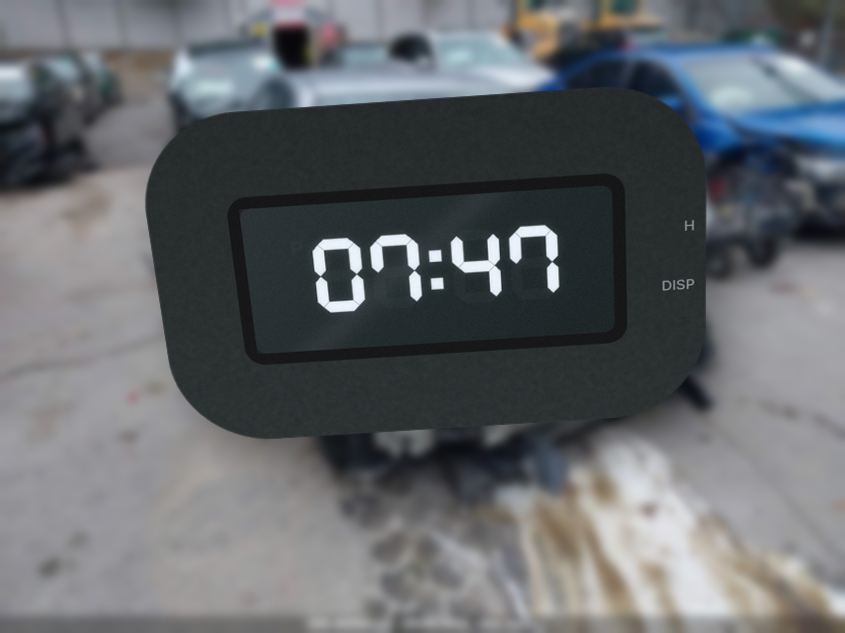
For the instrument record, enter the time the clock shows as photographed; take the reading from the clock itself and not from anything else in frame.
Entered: 7:47
